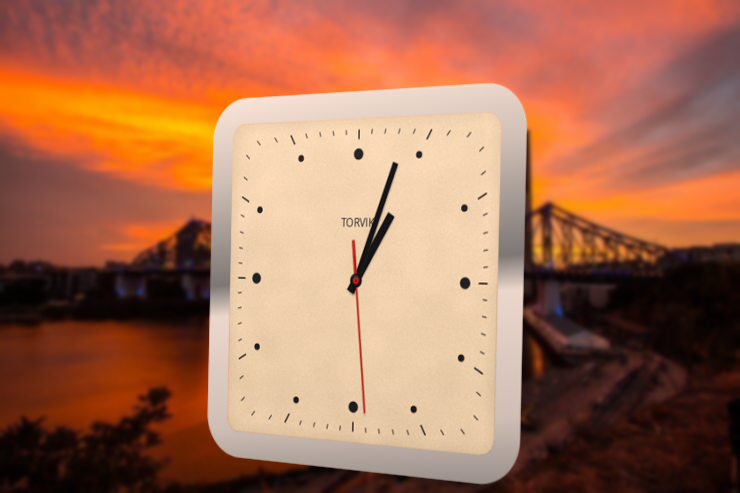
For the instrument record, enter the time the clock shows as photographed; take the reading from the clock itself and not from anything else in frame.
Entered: 1:03:29
